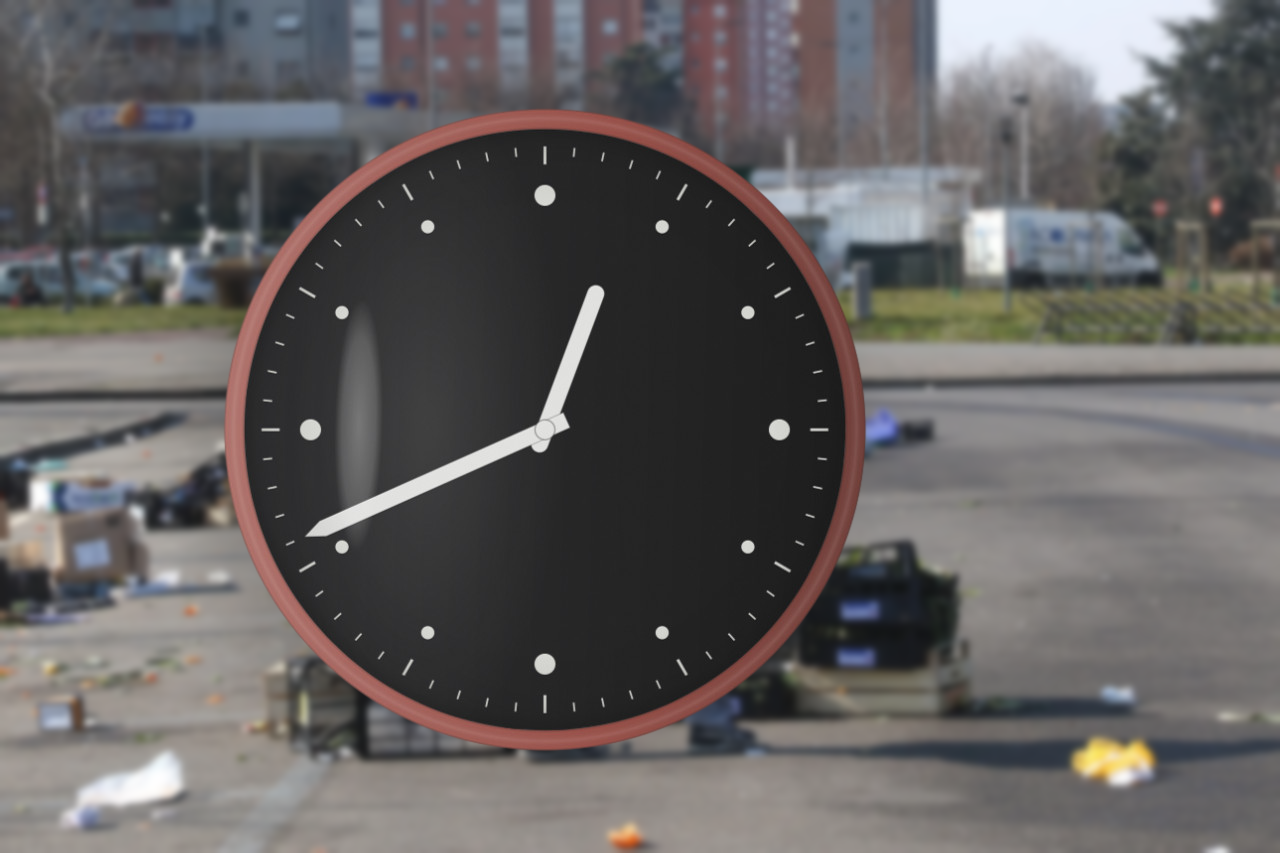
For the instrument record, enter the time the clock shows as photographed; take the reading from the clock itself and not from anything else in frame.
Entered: 12:41
